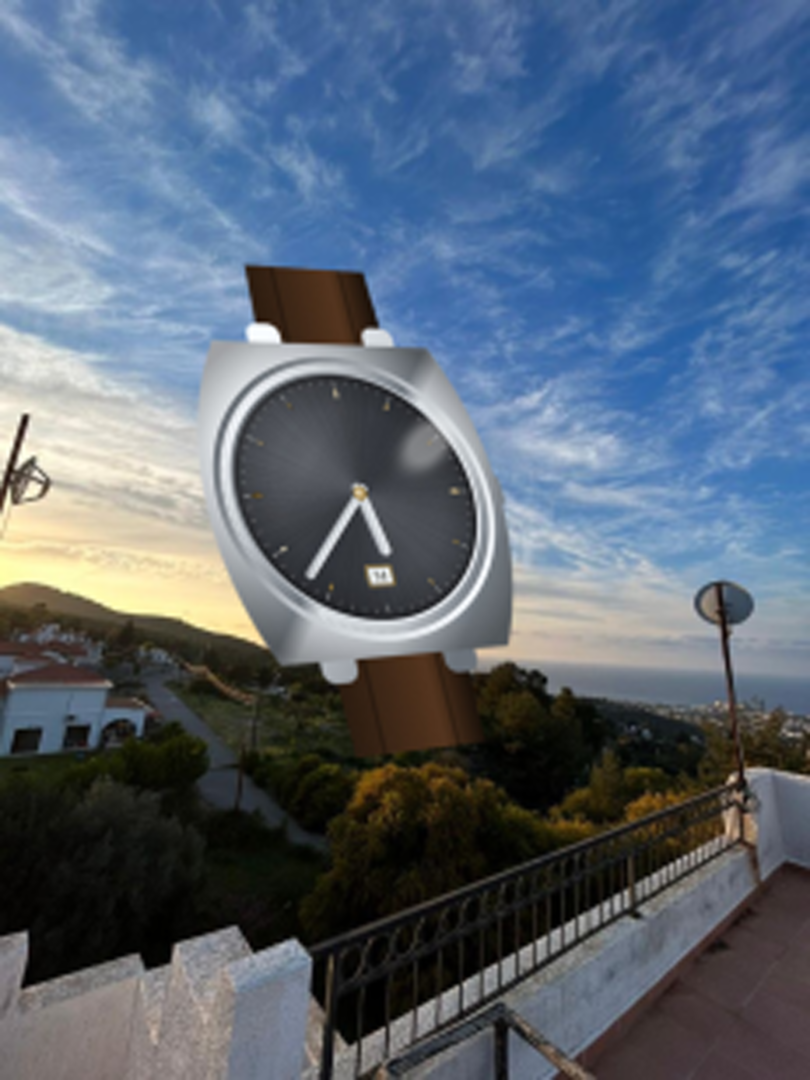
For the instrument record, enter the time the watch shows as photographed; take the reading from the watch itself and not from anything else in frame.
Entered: 5:37
